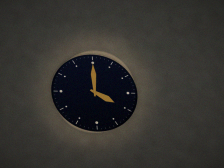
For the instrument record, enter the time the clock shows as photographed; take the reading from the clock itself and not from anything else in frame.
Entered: 4:00
